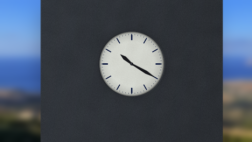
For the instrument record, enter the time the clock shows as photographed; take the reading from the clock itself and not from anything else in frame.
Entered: 10:20
